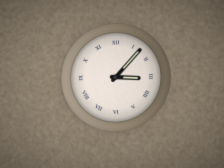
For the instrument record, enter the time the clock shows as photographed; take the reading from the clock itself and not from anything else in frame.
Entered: 3:07
